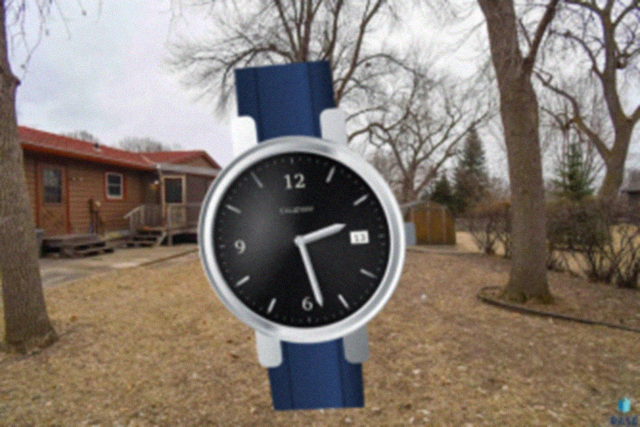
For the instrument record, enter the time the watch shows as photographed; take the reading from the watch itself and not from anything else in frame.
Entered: 2:28
